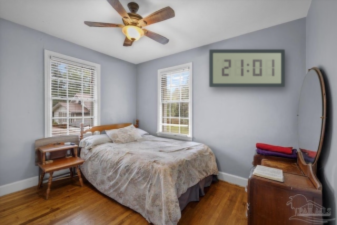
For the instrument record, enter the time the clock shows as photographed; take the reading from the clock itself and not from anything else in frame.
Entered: 21:01
